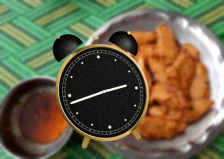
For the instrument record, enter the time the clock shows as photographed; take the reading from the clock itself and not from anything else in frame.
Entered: 2:43
